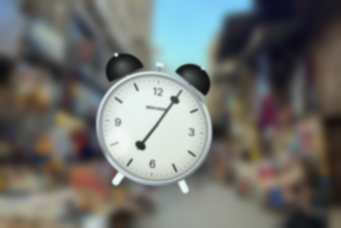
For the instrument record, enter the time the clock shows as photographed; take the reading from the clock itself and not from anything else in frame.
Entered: 7:05
